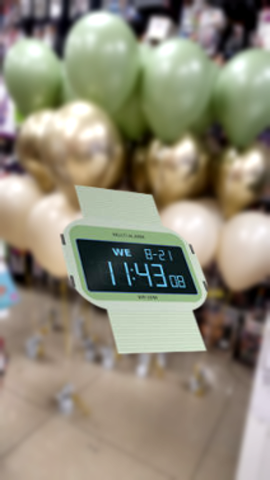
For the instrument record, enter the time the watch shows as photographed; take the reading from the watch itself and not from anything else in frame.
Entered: 11:43:08
